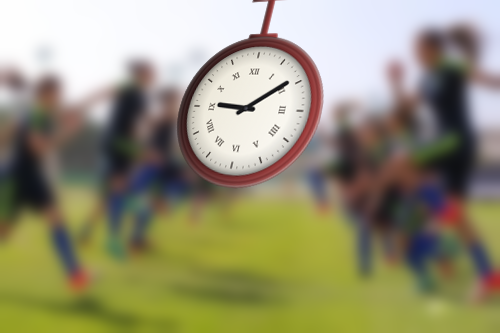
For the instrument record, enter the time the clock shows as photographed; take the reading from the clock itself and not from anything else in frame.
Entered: 9:09
